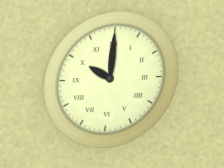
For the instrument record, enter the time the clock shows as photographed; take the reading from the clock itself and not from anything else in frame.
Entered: 10:00
